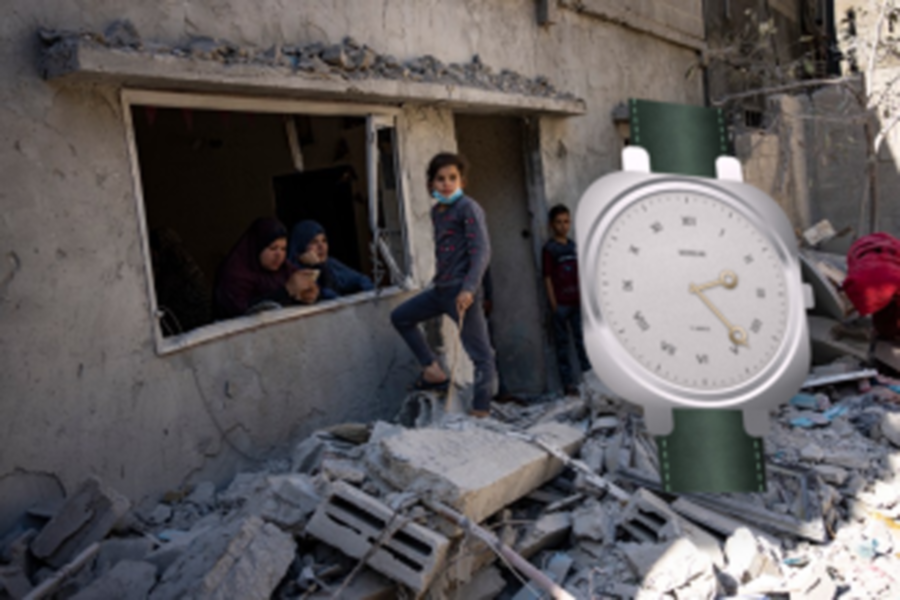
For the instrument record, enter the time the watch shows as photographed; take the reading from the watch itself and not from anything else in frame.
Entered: 2:23
